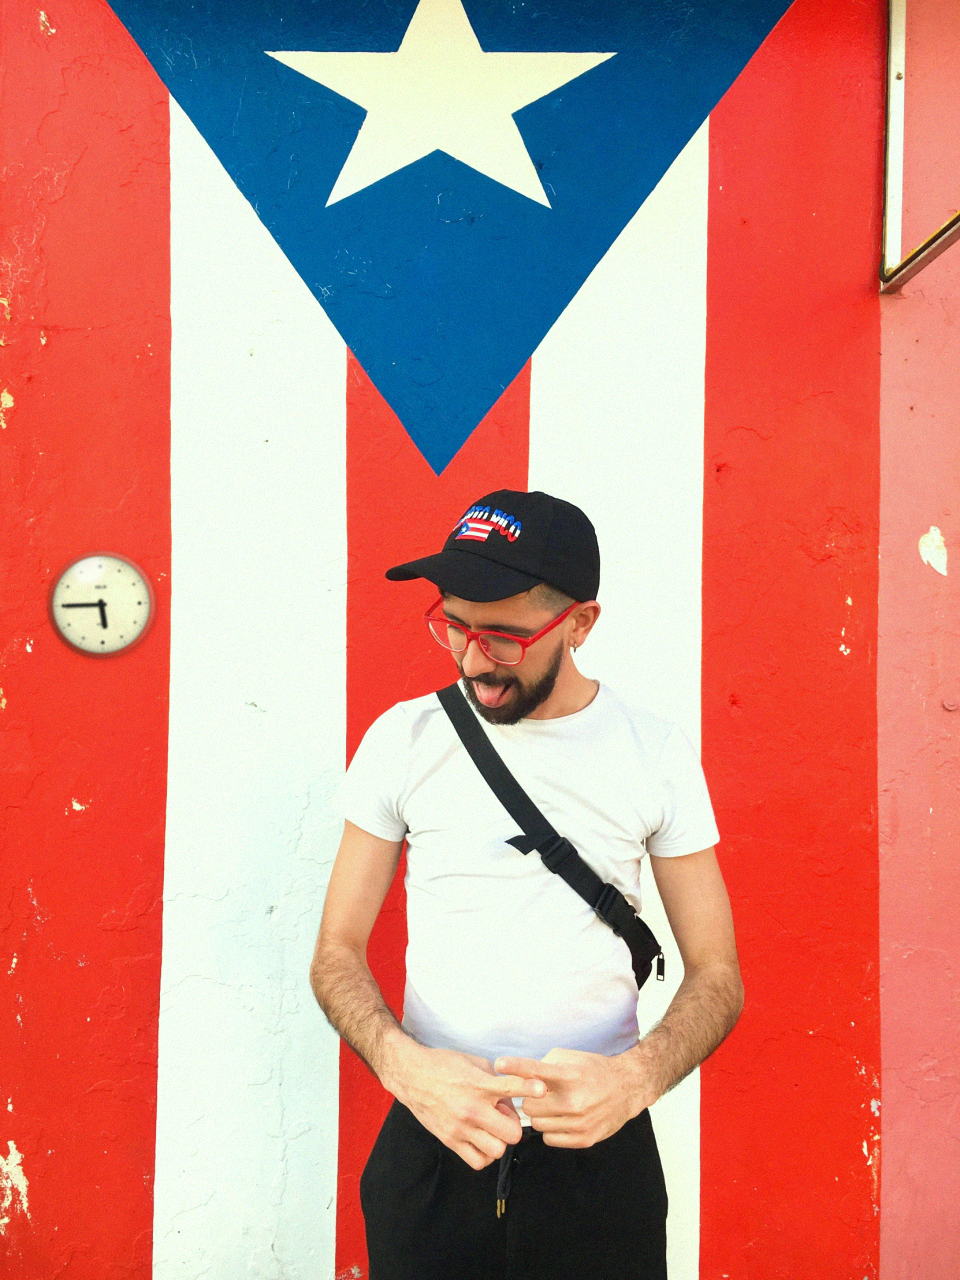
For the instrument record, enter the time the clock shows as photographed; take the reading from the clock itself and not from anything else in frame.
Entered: 5:45
